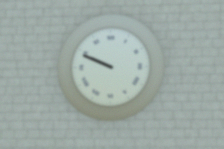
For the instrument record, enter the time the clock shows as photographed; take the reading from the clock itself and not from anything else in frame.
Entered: 9:49
